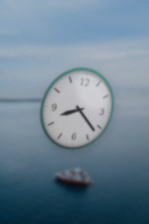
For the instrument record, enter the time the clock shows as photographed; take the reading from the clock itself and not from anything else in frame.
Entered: 8:22
